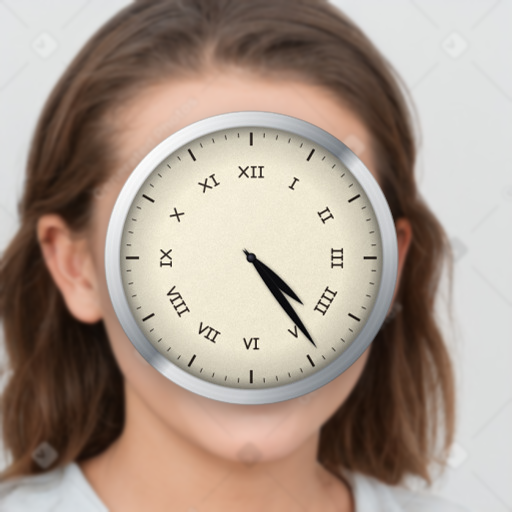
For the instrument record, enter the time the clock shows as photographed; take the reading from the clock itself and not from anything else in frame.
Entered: 4:24
